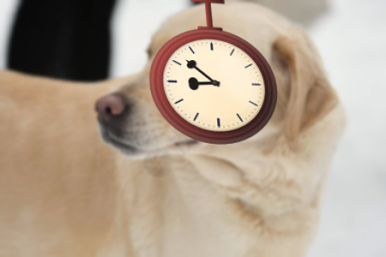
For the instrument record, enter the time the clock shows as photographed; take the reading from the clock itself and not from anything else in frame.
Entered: 8:52
